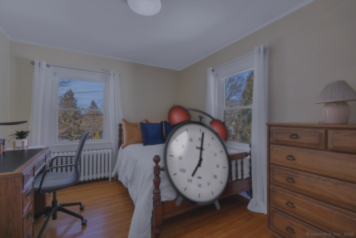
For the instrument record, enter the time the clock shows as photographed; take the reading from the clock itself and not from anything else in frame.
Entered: 7:01
